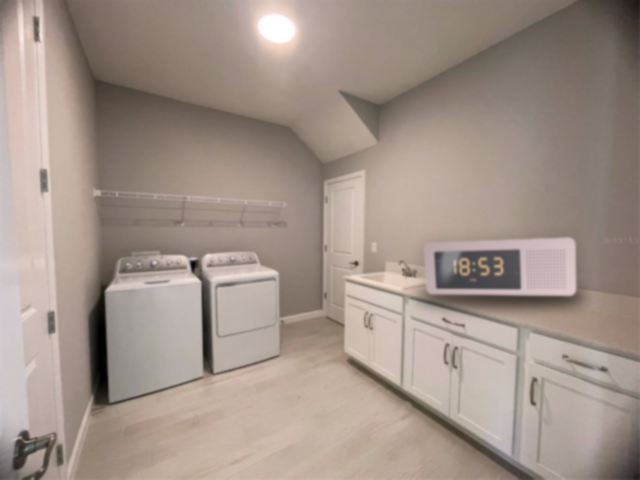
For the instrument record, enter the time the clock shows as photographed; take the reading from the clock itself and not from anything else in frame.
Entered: 18:53
